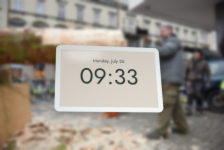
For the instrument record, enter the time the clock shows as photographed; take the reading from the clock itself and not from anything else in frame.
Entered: 9:33
